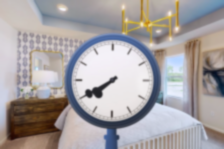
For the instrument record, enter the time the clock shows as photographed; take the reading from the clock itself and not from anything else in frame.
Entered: 7:40
